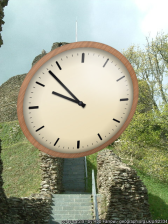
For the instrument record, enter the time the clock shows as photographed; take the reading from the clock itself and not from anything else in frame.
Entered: 9:53
